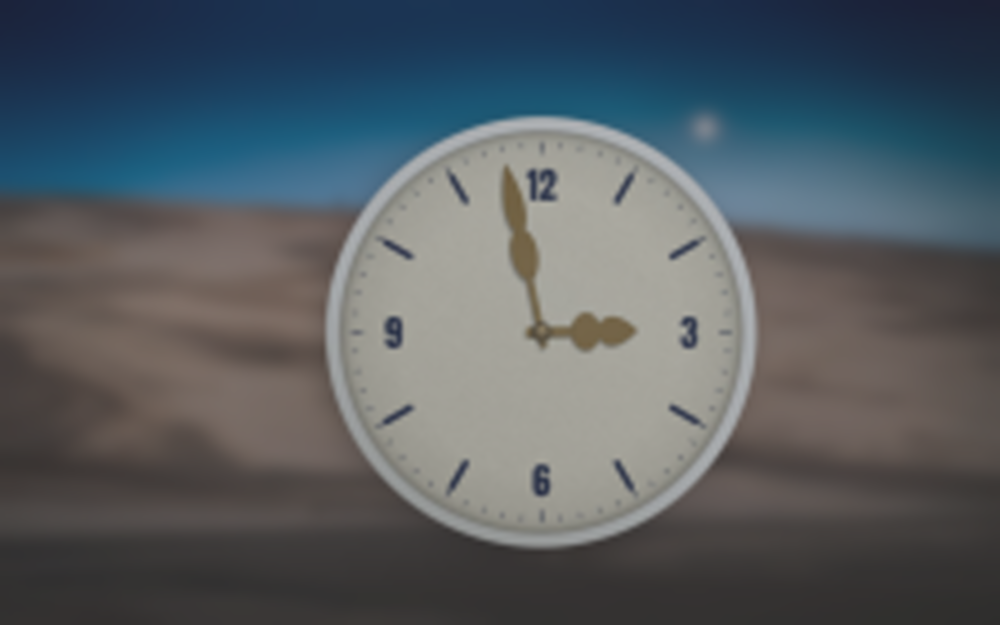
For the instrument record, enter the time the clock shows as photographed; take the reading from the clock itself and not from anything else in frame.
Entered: 2:58
